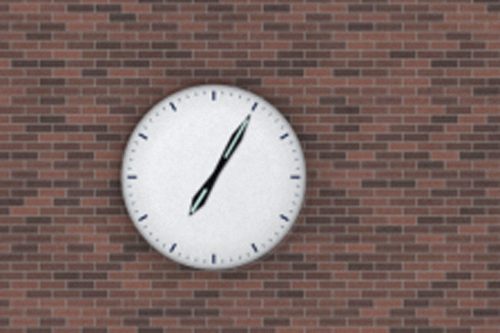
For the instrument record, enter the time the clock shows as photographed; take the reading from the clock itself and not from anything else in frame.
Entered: 7:05
